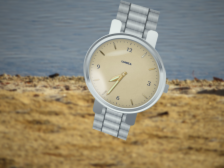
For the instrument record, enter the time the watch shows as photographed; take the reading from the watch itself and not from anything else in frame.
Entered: 7:34
